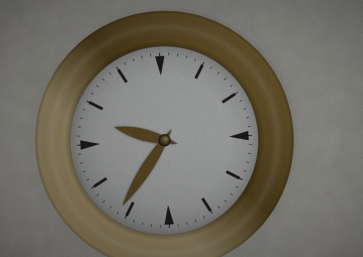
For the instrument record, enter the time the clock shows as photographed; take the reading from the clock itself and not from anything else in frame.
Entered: 9:36
